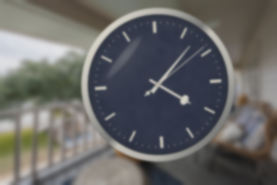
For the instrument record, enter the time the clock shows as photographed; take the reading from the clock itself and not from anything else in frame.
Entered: 4:07:09
